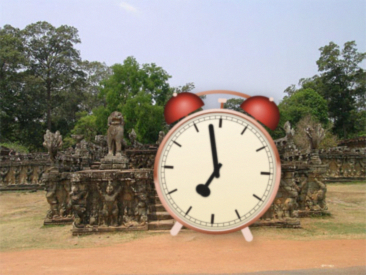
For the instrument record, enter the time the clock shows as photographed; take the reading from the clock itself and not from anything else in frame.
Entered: 6:58
